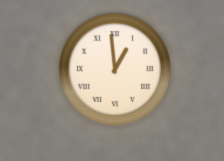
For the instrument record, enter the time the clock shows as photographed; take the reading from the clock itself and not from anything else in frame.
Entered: 12:59
